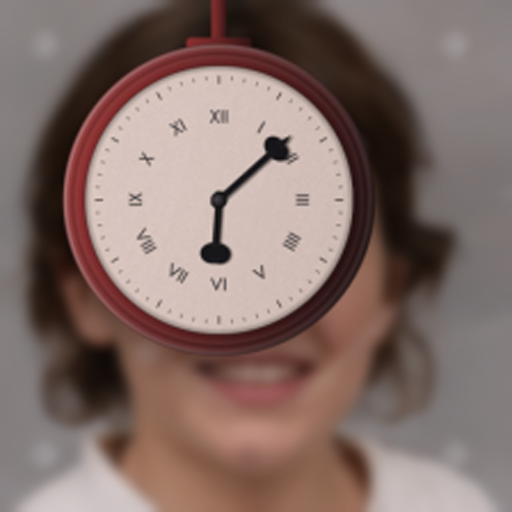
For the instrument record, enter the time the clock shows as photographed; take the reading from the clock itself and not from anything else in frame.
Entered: 6:08
